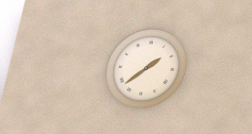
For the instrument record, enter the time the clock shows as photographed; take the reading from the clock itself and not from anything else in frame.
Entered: 1:38
